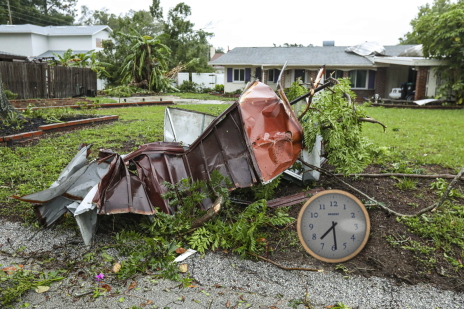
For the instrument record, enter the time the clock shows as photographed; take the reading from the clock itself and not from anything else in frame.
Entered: 7:29
